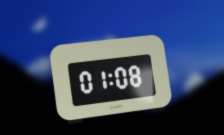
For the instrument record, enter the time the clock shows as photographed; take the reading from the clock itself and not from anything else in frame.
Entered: 1:08
